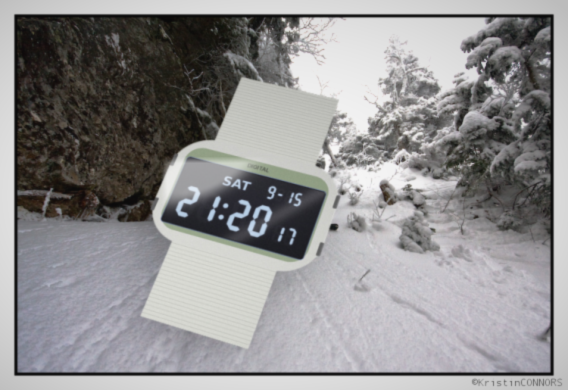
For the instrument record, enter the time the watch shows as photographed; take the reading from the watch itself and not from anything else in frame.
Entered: 21:20:17
